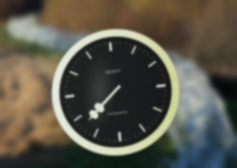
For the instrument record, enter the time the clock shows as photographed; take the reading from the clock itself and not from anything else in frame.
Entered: 7:38
